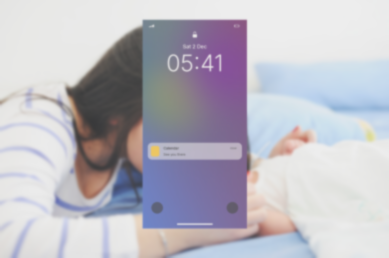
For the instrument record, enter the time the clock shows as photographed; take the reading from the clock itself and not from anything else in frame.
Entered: 5:41
